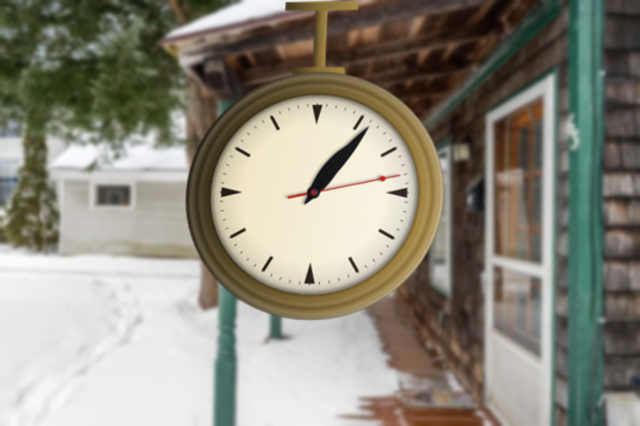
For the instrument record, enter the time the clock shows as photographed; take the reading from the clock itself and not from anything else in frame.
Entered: 1:06:13
